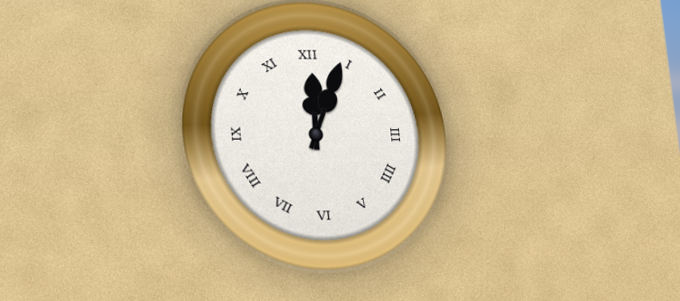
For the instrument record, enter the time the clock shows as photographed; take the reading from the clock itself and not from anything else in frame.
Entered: 12:04
